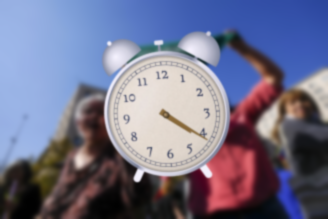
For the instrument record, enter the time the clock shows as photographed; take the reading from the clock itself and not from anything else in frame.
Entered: 4:21
